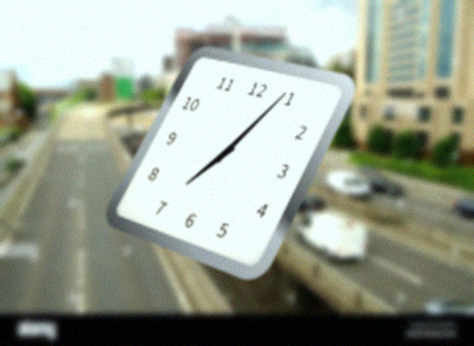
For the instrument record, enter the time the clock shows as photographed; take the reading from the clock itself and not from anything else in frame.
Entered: 7:04
